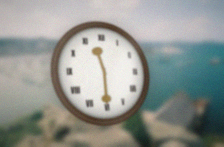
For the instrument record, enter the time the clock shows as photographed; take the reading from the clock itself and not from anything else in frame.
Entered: 11:30
